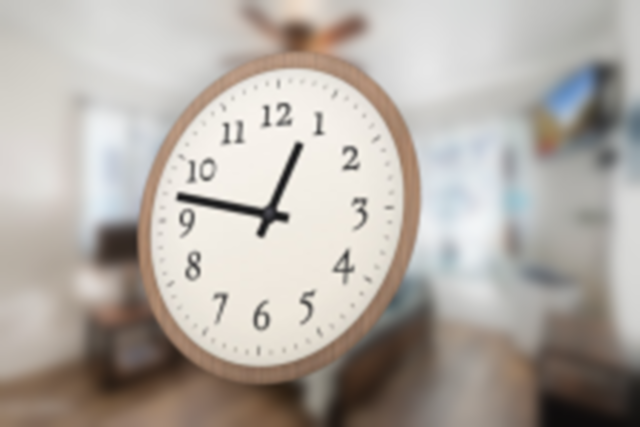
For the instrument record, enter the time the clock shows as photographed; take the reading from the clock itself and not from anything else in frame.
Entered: 12:47
